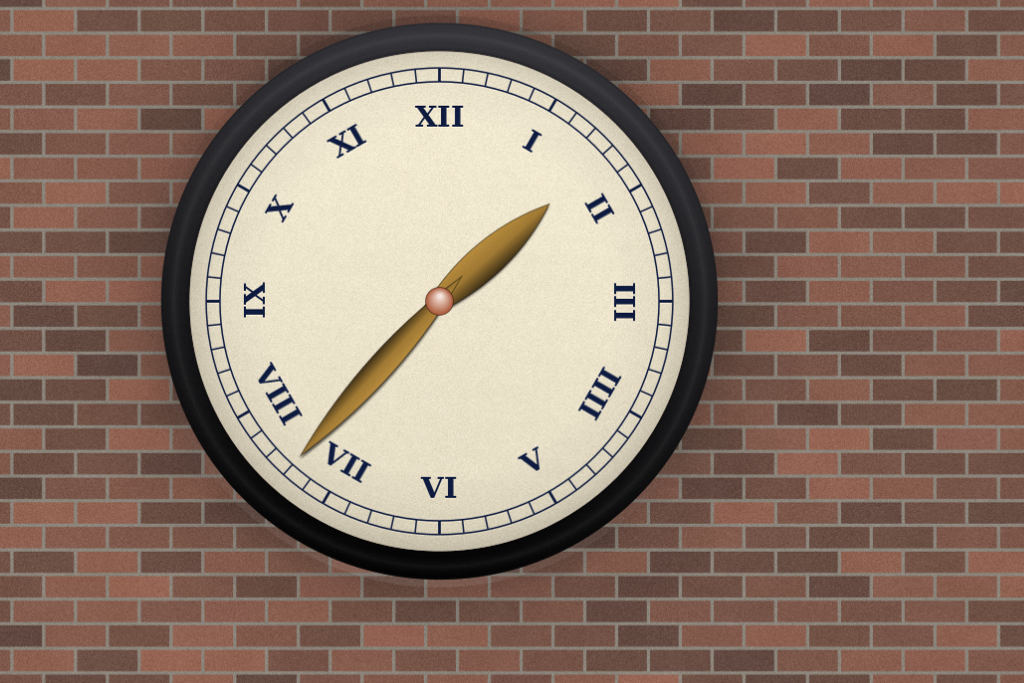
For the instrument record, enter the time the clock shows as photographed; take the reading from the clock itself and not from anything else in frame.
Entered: 1:37
